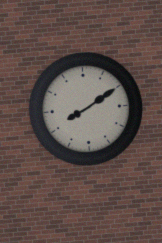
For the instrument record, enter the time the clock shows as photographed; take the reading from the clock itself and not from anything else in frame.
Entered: 8:10
